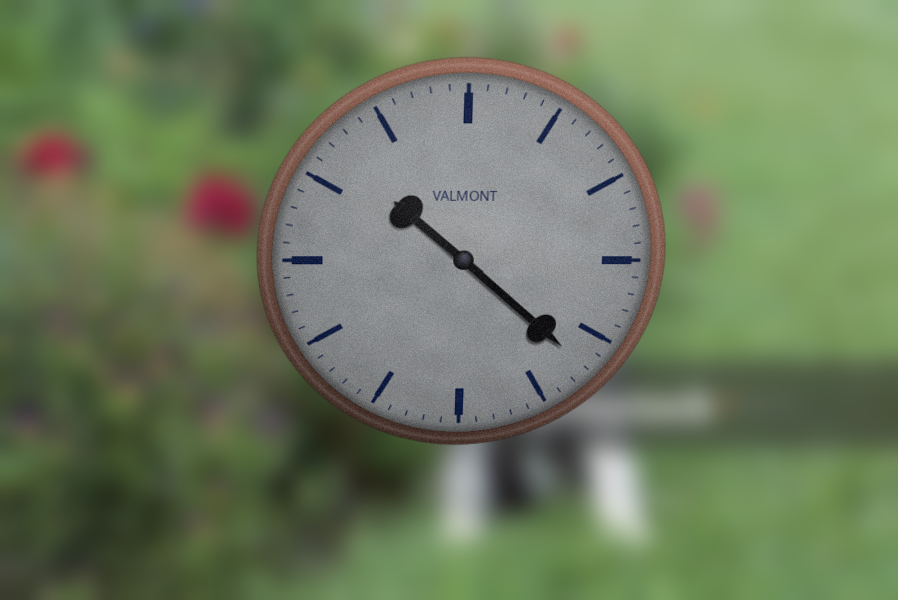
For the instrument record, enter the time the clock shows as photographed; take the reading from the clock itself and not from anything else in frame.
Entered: 10:22
